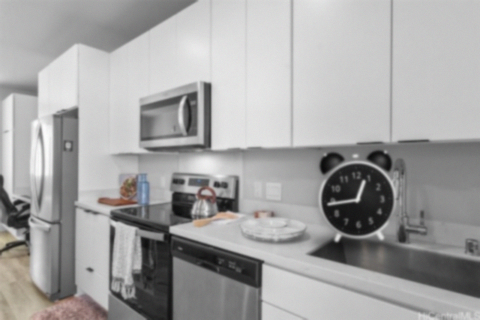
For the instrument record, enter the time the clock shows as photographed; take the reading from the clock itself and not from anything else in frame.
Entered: 12:44
